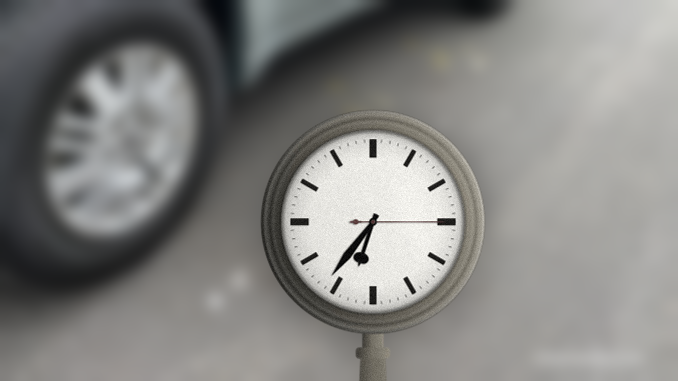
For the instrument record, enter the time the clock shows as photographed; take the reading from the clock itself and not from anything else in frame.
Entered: 6:36:15
